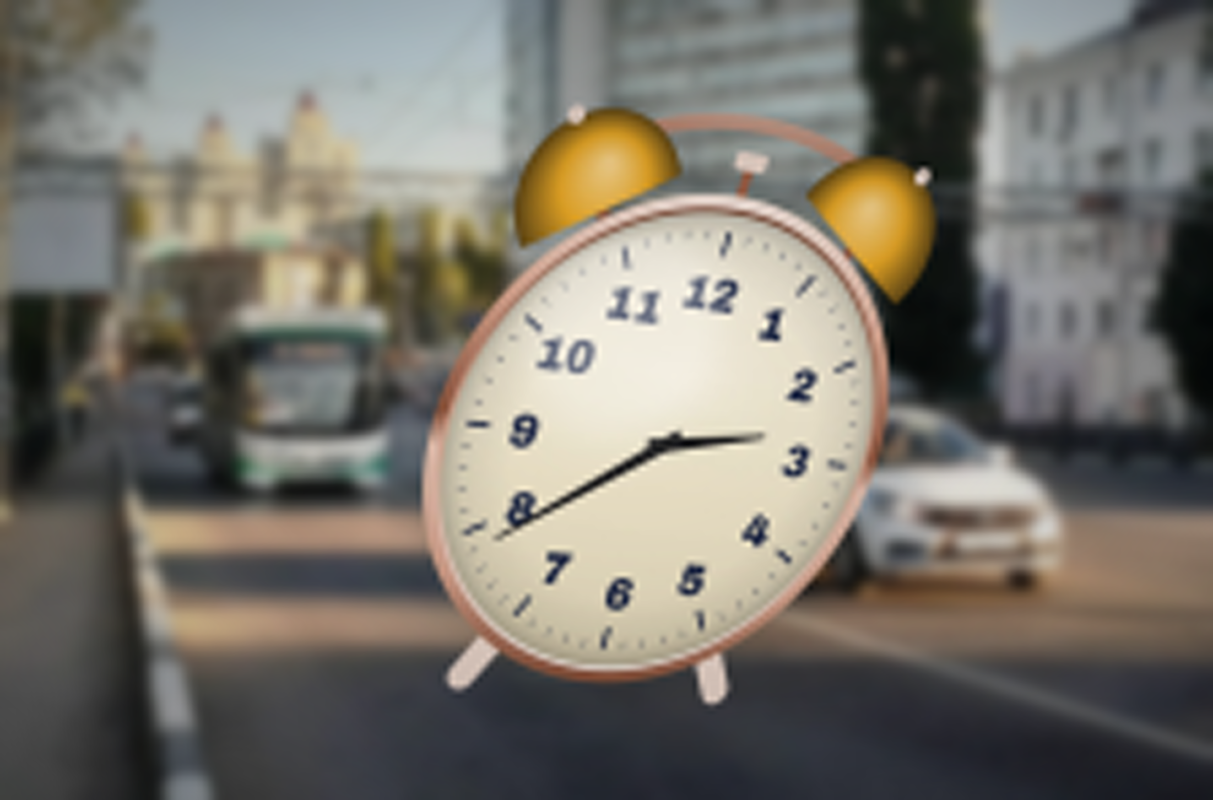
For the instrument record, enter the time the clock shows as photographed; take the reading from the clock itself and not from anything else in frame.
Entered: 2:39
